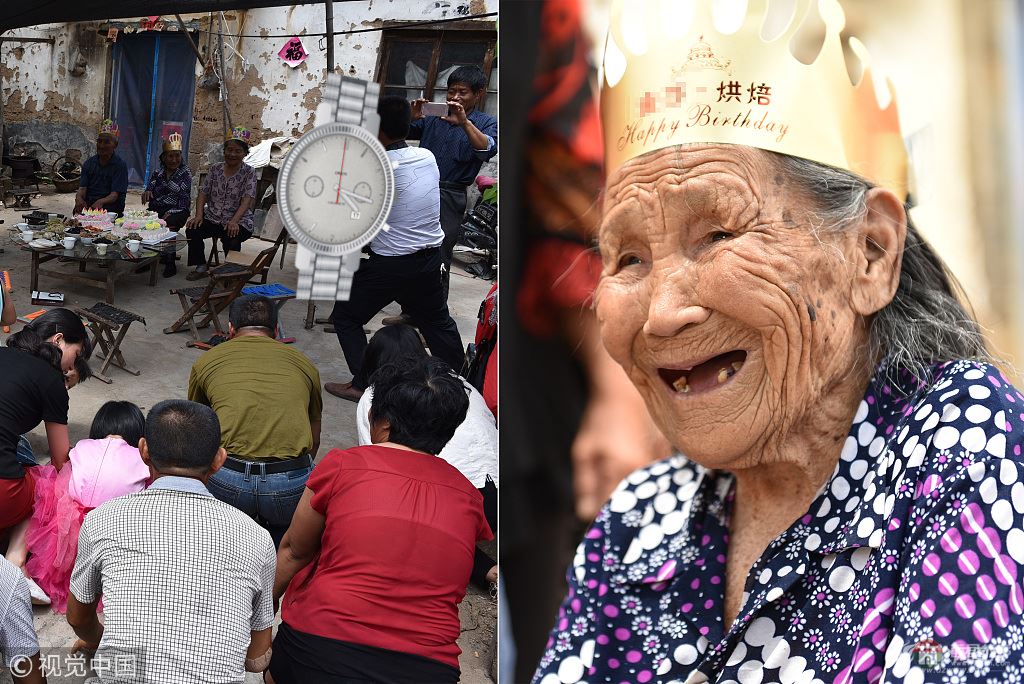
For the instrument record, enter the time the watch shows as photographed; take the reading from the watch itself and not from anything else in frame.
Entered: 4:17
